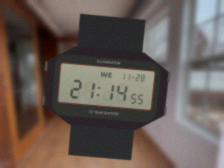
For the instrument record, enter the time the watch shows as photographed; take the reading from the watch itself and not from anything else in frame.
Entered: 21:14:55
